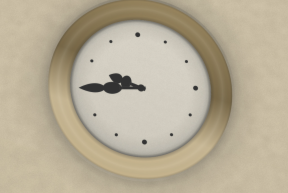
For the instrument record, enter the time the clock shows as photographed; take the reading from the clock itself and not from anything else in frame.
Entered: 9:45
